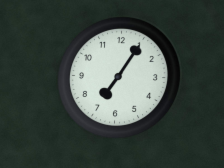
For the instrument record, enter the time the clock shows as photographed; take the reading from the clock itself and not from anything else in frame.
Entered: 7:05
